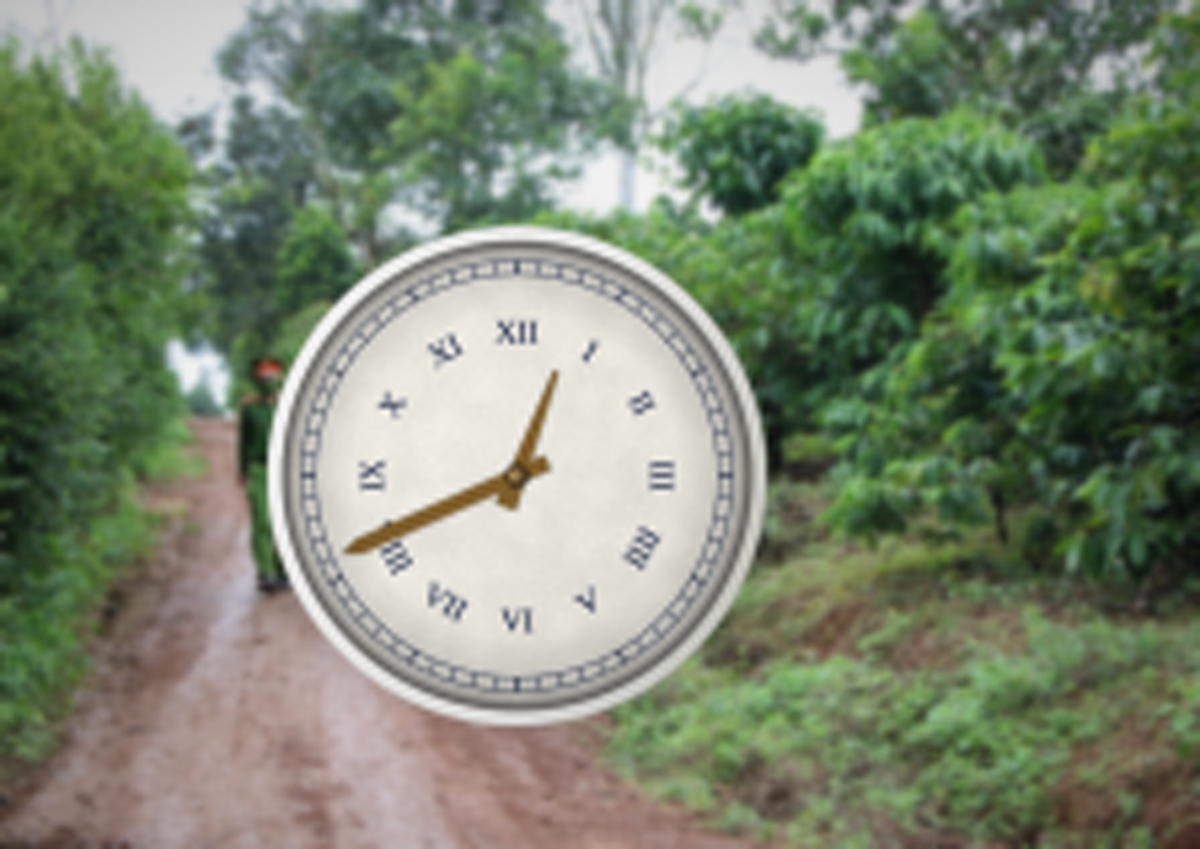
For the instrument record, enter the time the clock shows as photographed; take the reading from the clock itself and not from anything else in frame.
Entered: 12:41
